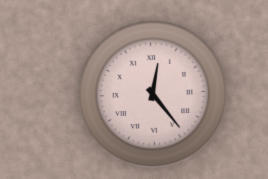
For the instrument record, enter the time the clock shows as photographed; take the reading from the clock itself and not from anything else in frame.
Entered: 12:24
